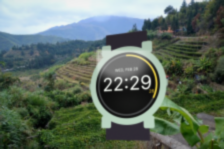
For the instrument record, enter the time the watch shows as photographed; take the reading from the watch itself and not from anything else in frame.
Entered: 22:29
